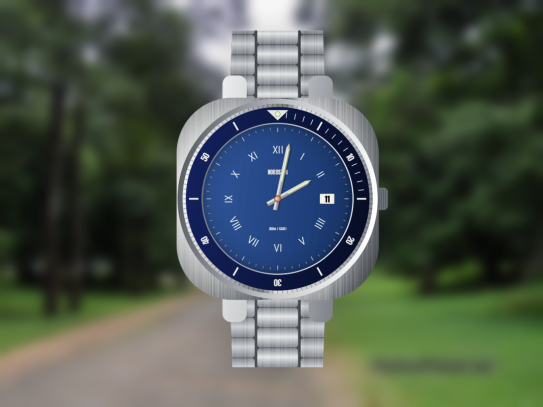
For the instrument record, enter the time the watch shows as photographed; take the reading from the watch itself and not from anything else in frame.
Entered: 2:02
